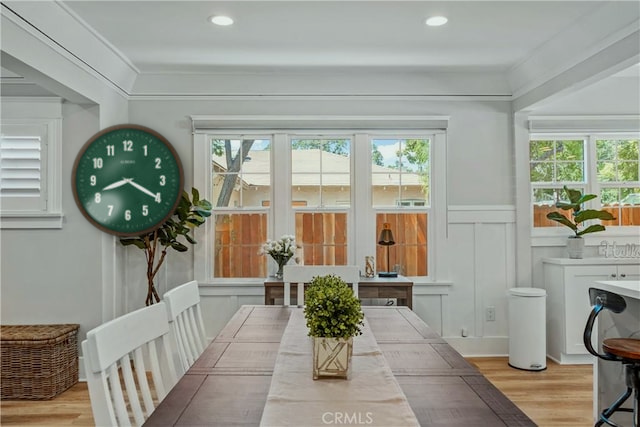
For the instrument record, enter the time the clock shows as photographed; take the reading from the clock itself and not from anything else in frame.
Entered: 8:20
